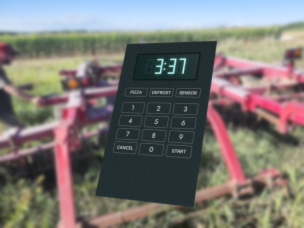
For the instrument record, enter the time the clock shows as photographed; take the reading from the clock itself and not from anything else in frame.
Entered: 3:37
